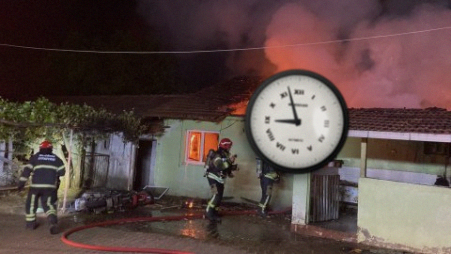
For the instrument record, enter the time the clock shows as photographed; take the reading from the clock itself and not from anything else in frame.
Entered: 8:57
